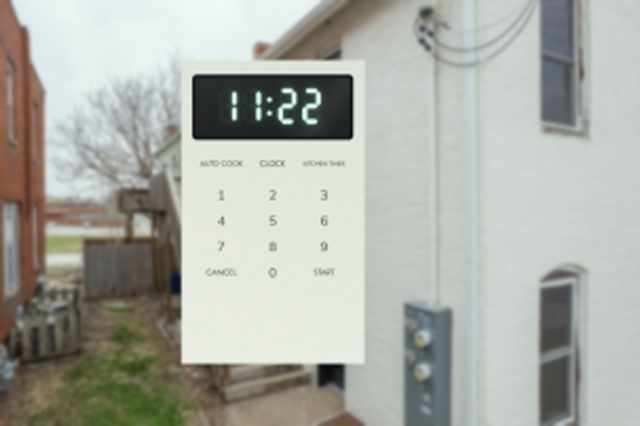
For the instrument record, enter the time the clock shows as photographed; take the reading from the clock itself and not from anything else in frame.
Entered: 11:22
